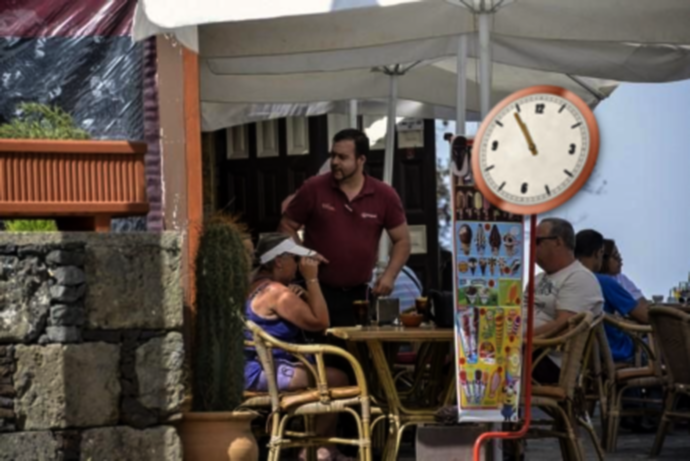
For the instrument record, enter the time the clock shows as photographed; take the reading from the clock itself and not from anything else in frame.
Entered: 10:54
